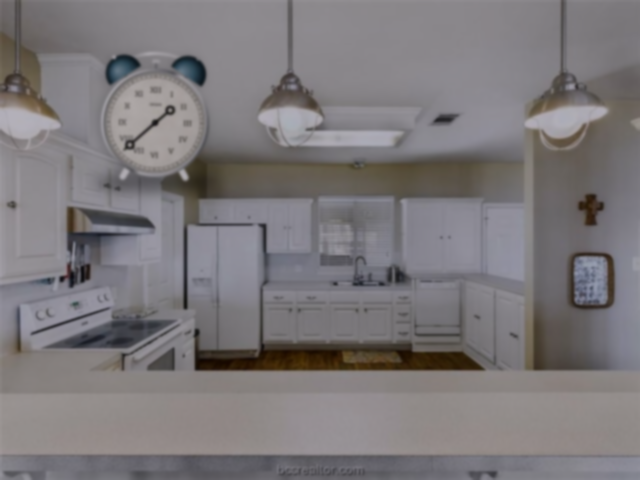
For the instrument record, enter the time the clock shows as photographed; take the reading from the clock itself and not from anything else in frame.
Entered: 1:38
